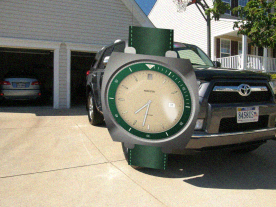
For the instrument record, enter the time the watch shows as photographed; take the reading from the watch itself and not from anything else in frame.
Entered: 7:32
